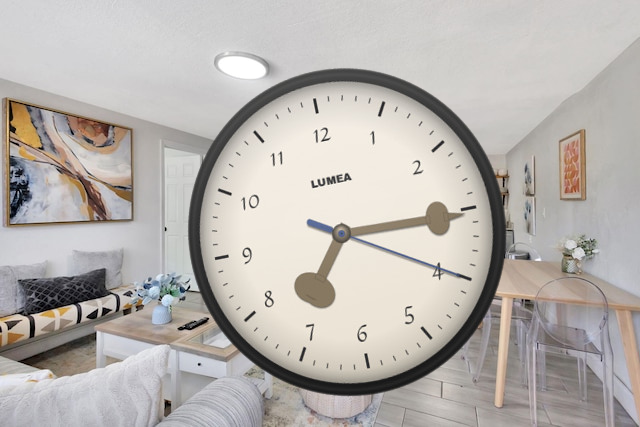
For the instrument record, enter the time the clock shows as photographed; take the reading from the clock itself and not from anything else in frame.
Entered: 7:15:20
